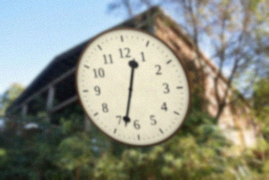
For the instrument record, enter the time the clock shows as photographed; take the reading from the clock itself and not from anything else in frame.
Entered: 12:33
